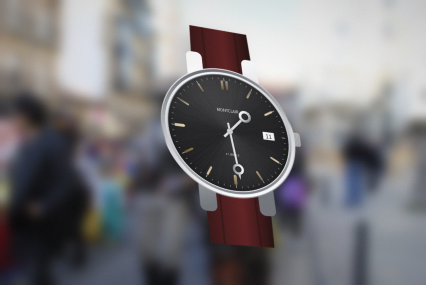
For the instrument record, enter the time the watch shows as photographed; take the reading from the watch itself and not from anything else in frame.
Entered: 1:29
